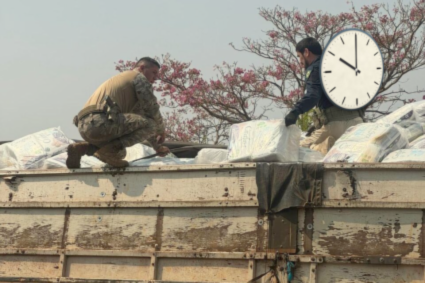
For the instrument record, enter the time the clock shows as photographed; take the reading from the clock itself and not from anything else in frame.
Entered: 10:00
